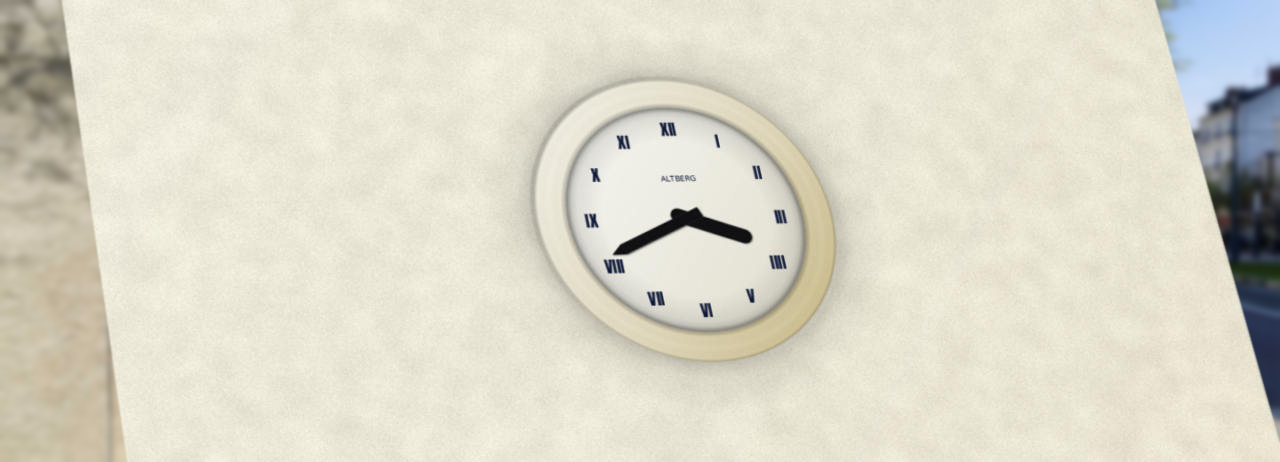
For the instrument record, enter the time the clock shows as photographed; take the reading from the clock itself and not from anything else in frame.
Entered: 3:41
